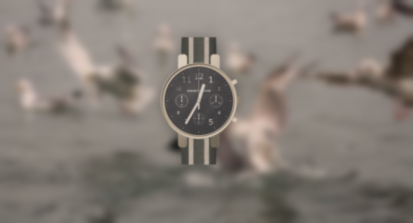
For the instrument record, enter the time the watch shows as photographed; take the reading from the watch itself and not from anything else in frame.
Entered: 12:35
